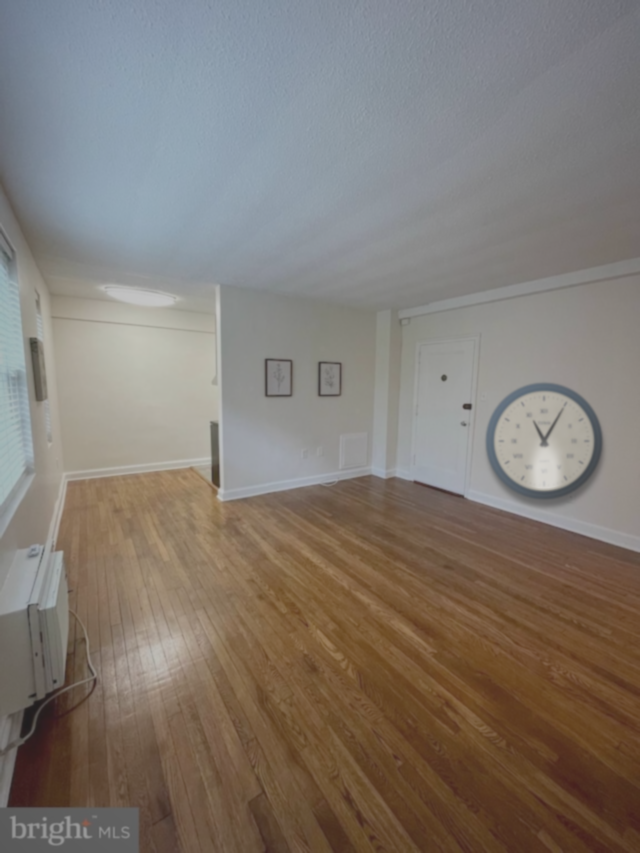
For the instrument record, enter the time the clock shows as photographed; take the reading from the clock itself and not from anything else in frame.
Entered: 11:05
